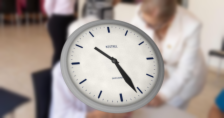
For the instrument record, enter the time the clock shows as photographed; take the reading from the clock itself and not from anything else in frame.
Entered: 10:26
